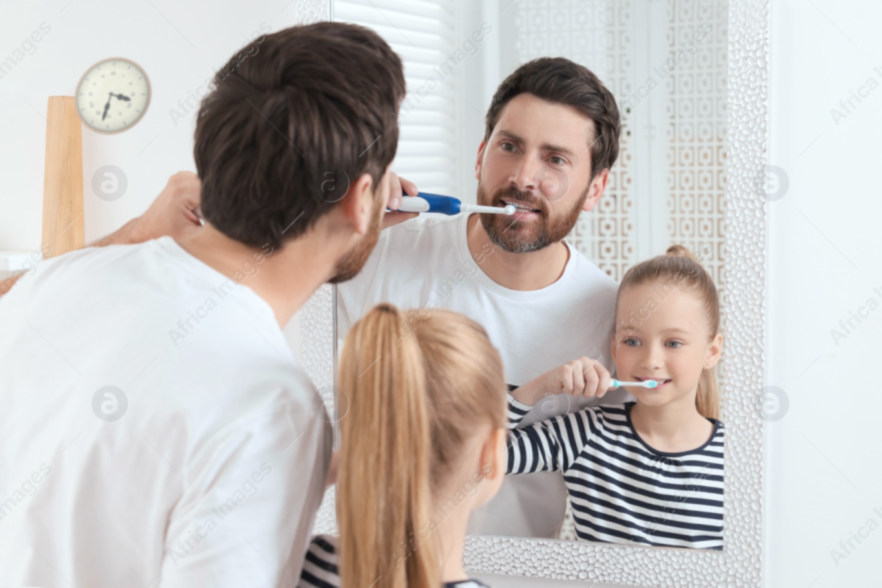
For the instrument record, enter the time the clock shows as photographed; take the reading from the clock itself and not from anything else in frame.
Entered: 3:32
